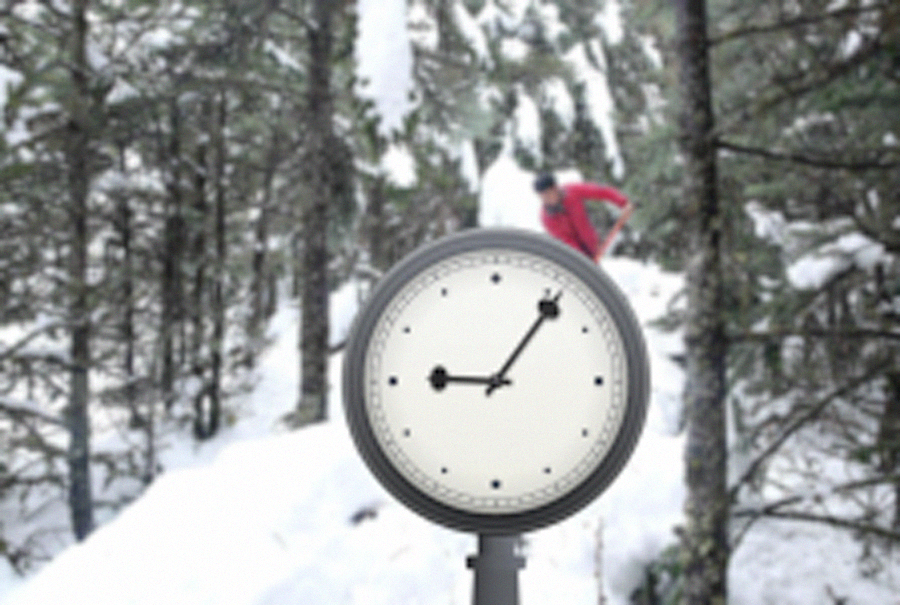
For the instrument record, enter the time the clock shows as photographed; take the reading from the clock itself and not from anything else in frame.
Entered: 9:06
